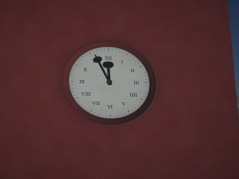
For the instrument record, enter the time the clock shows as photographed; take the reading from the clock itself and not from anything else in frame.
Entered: 11:56
